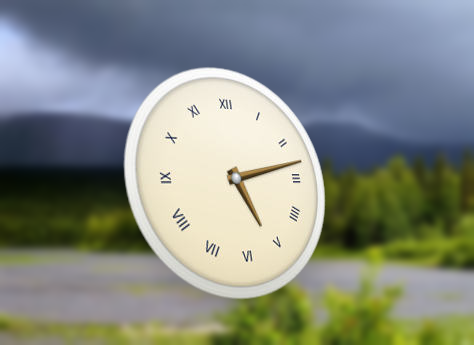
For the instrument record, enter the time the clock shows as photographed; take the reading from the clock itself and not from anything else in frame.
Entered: 5:13
